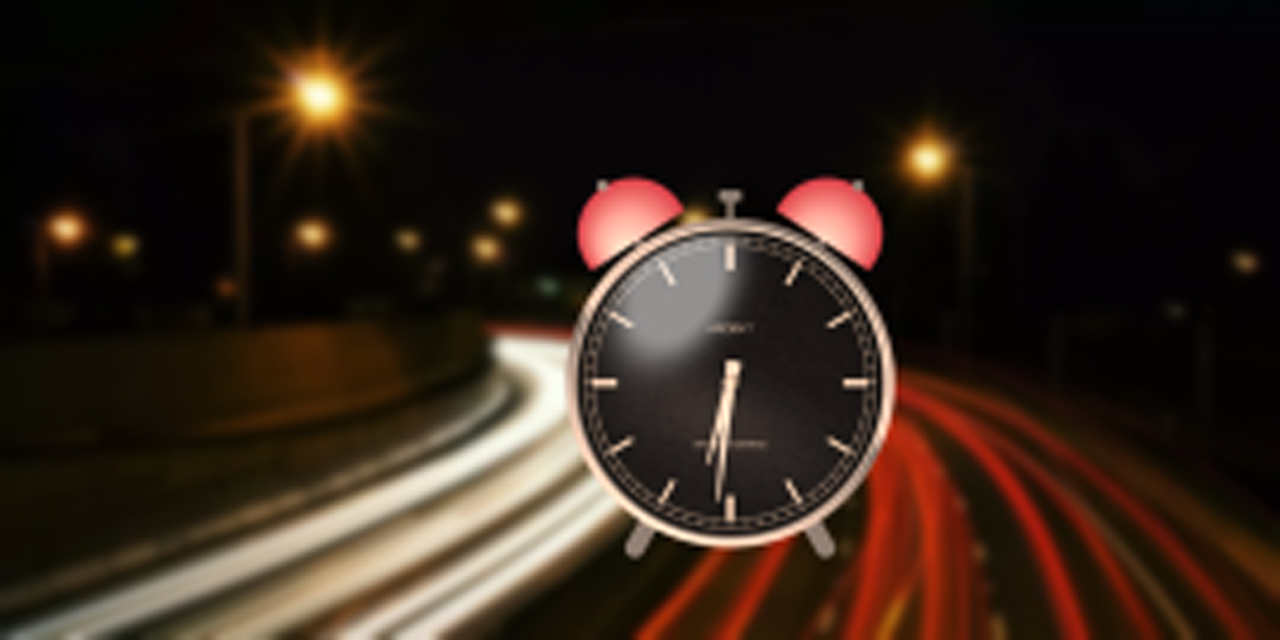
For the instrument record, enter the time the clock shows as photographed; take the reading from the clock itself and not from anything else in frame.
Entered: 6:31
